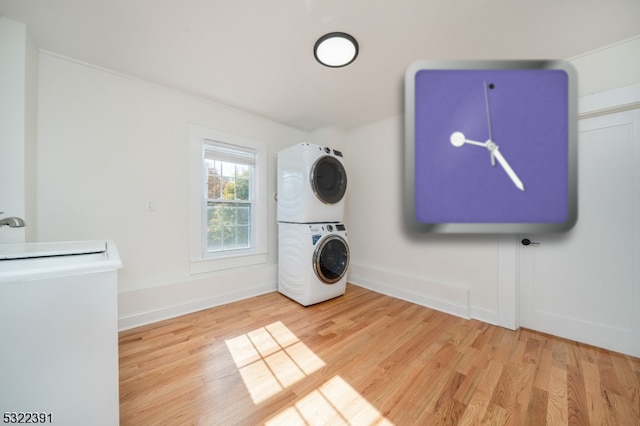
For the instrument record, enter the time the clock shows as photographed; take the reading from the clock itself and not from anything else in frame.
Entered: 9:23:59
